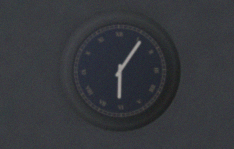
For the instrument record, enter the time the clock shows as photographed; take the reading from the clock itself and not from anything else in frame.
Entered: 6:06
